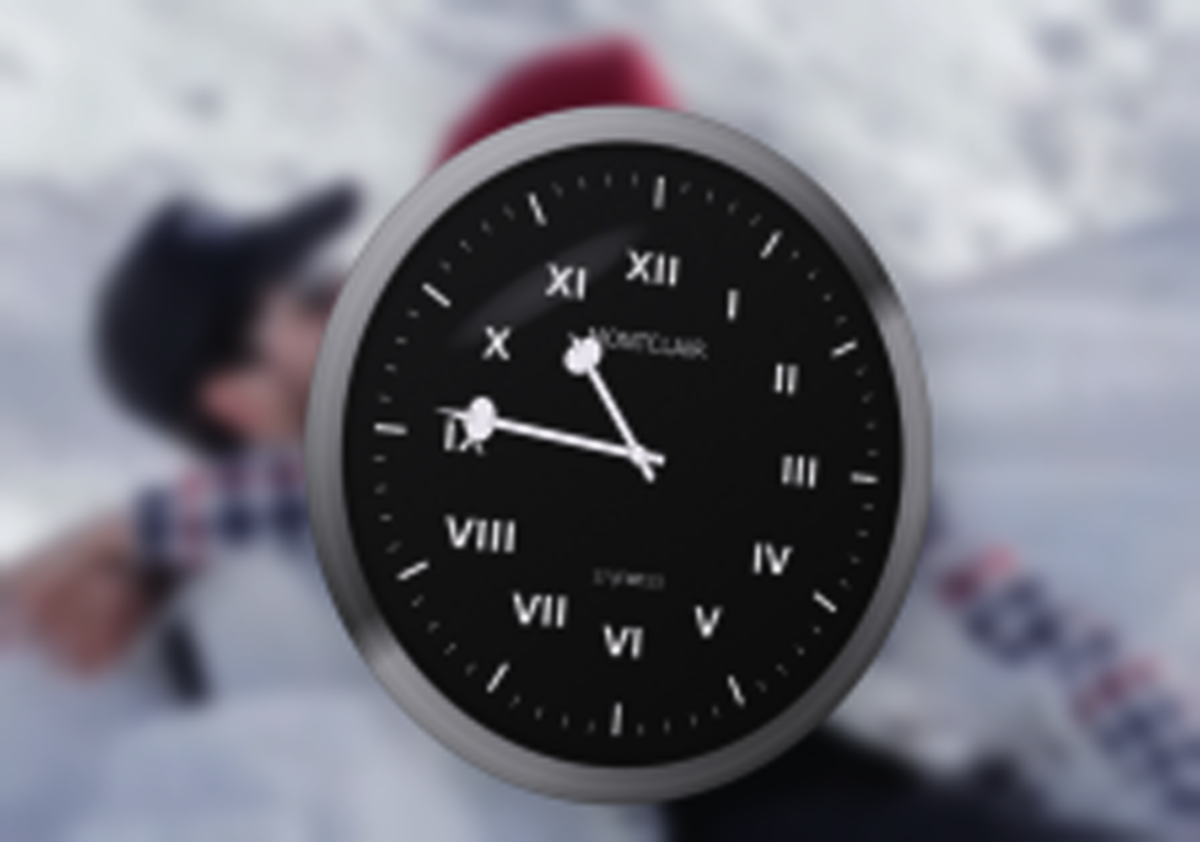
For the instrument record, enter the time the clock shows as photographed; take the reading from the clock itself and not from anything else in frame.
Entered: 10:46
